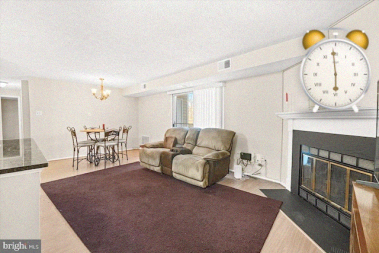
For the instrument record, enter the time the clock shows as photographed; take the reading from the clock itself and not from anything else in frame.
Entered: 5:59
